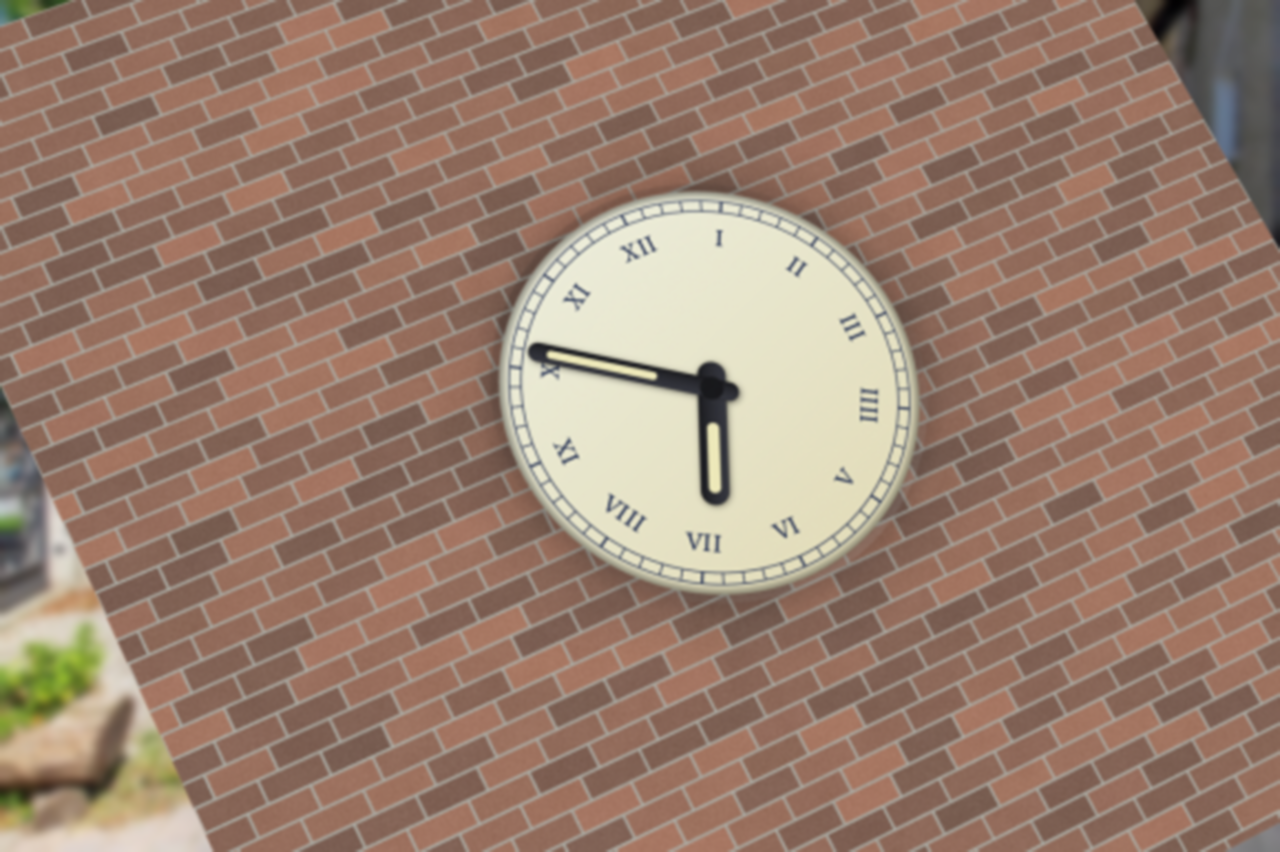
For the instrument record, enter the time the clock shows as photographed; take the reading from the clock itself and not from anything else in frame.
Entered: 6:51
